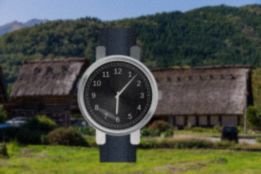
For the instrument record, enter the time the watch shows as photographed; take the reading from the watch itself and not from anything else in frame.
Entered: 6:07
